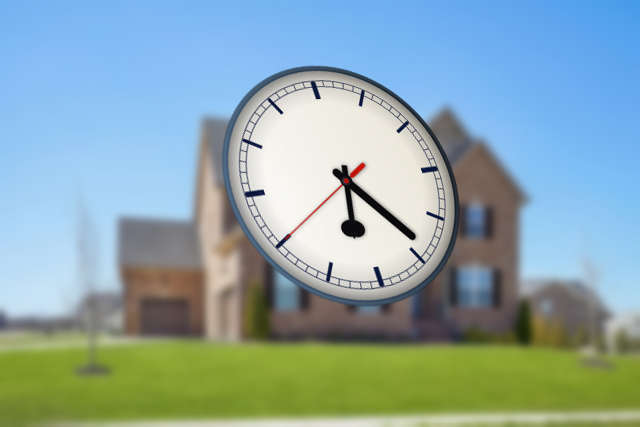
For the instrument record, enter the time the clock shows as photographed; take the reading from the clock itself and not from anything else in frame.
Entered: 6:23:40
